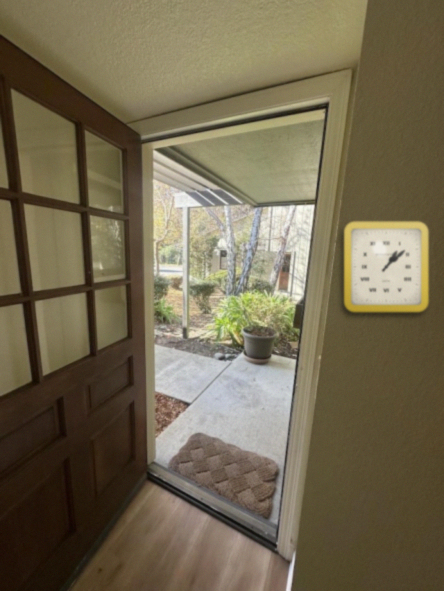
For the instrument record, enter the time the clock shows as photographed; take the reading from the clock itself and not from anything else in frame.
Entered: 1:08
